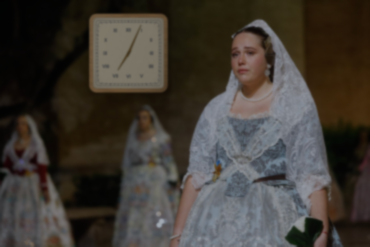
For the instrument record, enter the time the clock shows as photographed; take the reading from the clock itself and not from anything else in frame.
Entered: 7:04
